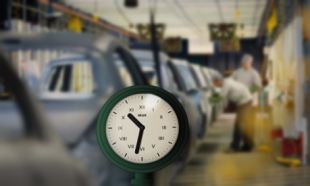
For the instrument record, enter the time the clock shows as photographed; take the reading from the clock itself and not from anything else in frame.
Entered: 10:32
